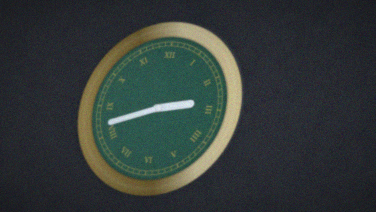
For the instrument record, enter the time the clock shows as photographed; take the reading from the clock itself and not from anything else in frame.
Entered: 2:42
